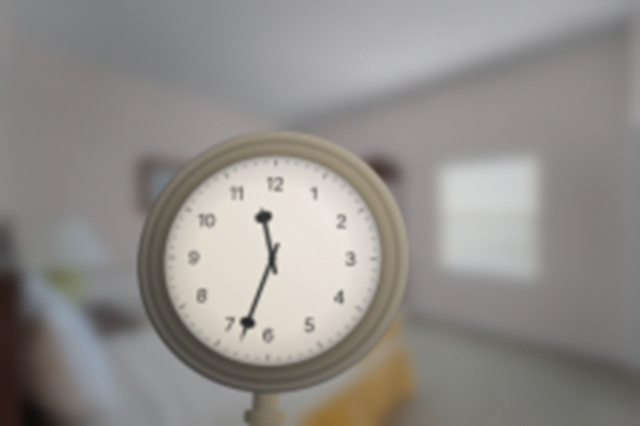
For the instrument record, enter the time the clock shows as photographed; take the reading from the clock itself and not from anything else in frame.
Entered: 11:33
